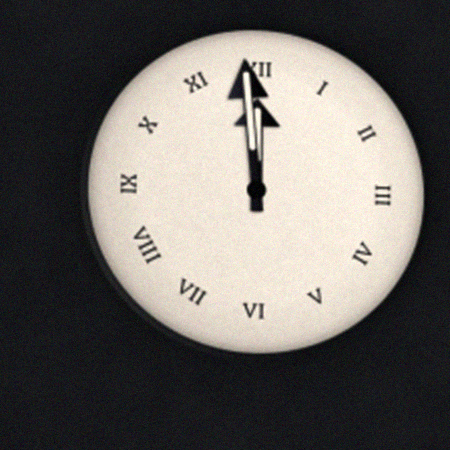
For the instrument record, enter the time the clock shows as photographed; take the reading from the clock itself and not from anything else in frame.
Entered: 11:59
